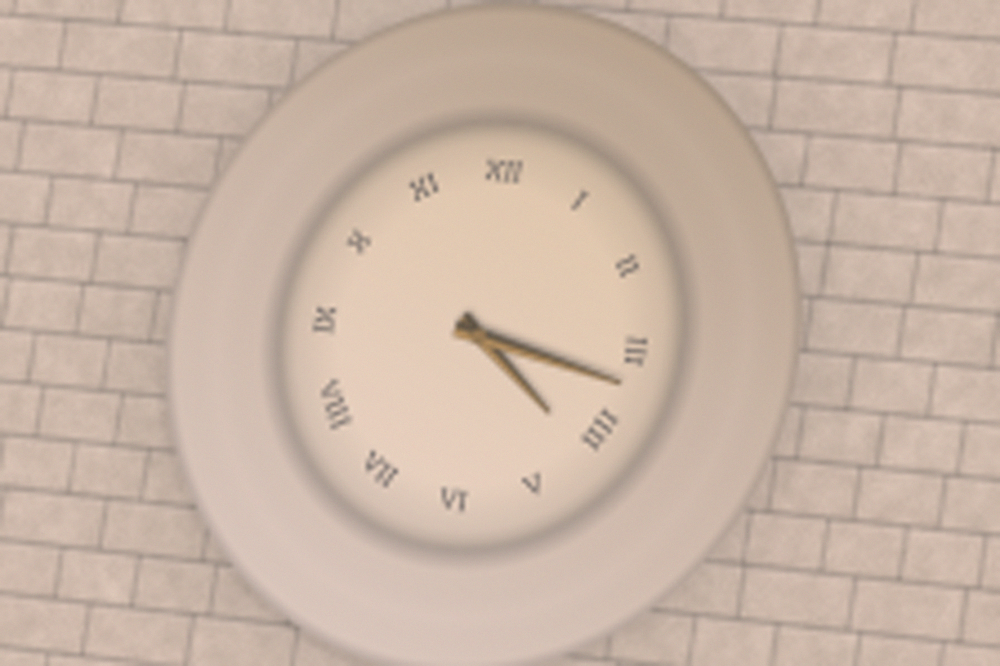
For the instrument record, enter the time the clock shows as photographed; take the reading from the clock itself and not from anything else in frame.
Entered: 4:17
